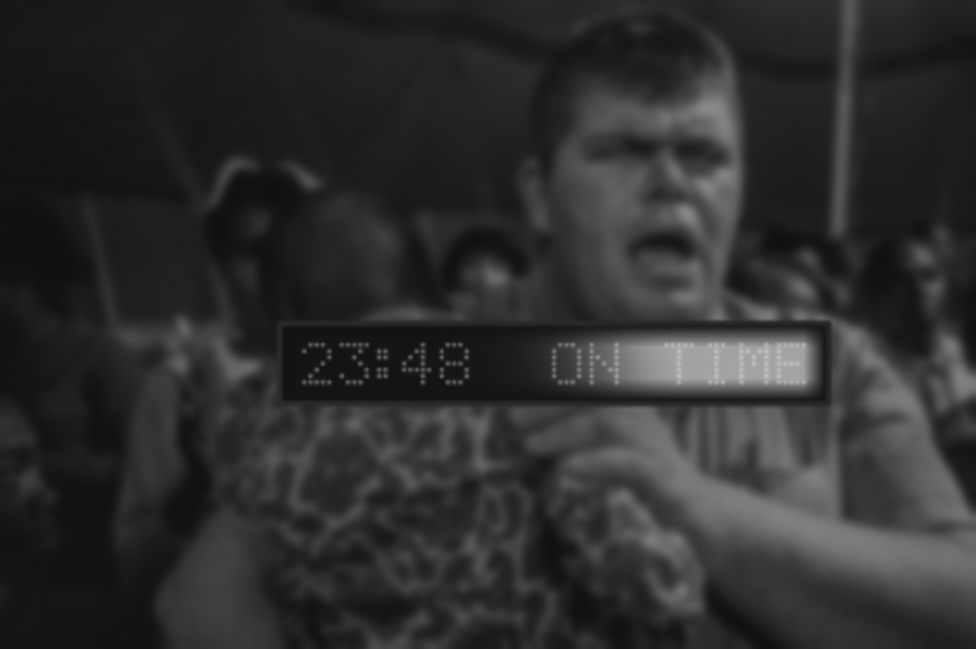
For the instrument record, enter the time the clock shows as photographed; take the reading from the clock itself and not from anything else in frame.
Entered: 23:48
